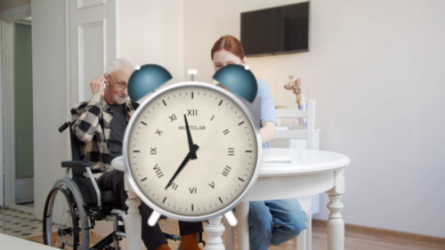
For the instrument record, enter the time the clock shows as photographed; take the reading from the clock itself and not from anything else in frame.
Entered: 11:36
